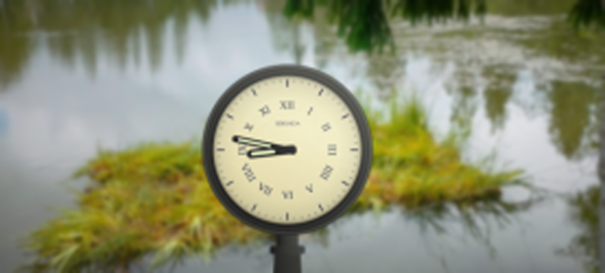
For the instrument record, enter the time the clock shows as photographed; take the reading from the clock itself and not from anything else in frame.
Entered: 8:47
